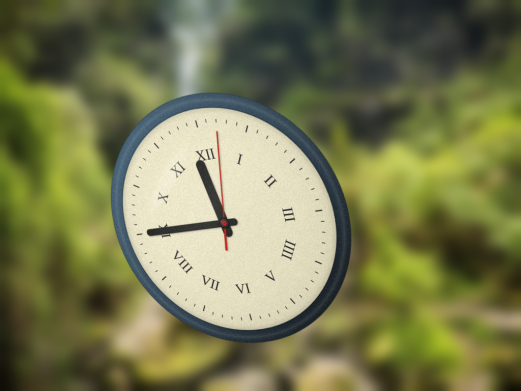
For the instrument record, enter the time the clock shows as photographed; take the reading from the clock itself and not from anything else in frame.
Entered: 11:45:02
